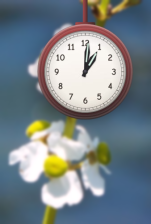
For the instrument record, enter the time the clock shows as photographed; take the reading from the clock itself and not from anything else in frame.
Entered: 1:01
